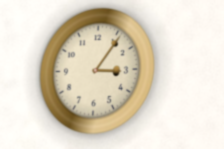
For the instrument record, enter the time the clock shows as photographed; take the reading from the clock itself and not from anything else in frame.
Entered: 3:06
